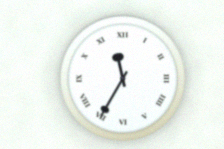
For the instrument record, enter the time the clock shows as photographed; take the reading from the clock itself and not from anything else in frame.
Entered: 11:35
